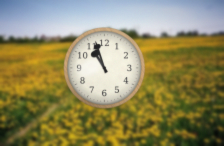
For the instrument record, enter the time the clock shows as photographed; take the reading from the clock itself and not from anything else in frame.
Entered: 10:57
